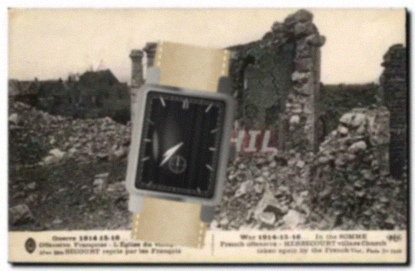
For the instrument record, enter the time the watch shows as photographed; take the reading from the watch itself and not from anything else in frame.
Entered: 7:36
